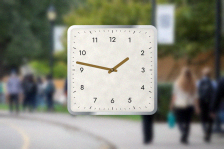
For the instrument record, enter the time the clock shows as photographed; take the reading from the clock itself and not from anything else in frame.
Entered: 1:47
